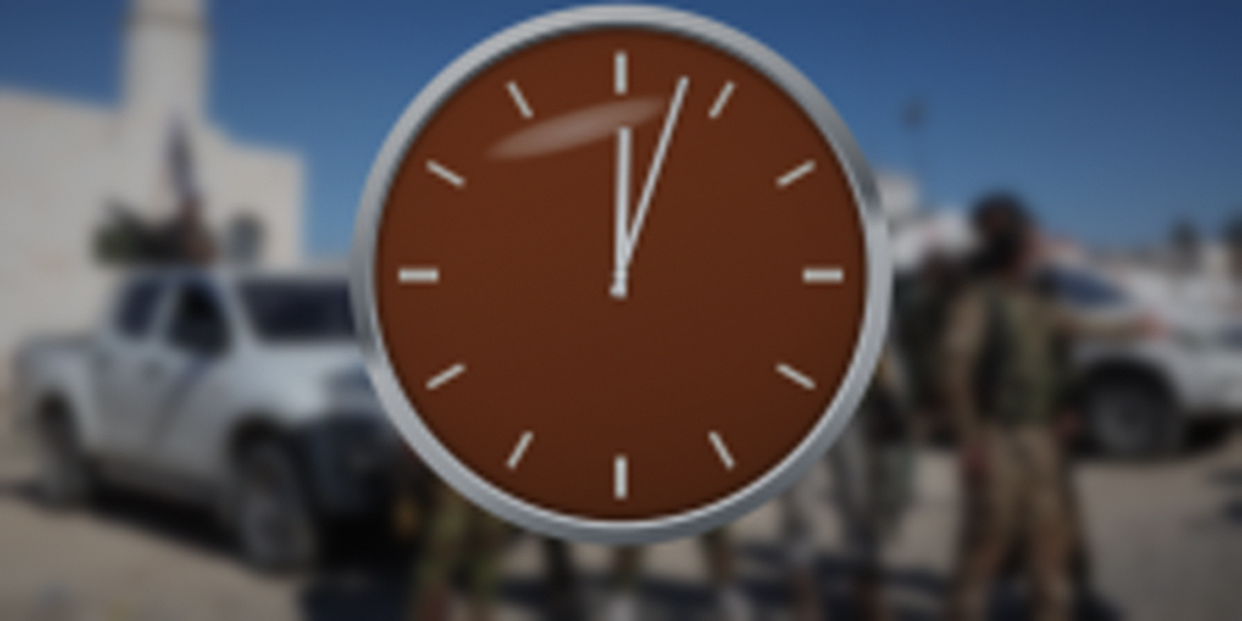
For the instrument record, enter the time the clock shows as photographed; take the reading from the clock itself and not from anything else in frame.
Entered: 12:03
